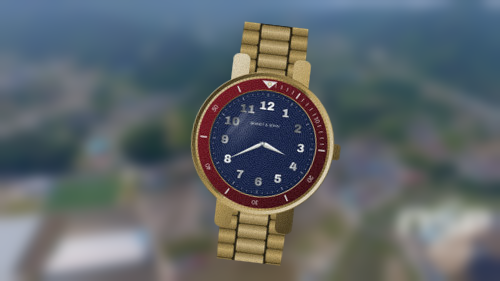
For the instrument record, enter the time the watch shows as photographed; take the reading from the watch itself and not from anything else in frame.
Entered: 3:40
